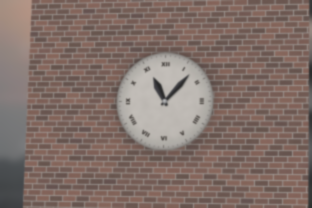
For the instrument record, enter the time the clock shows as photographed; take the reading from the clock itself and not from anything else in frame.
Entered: 11:07
